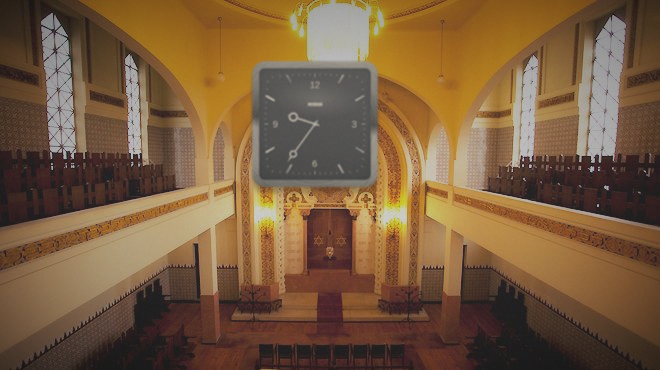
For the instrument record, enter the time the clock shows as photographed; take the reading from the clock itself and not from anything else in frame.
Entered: 9:36
